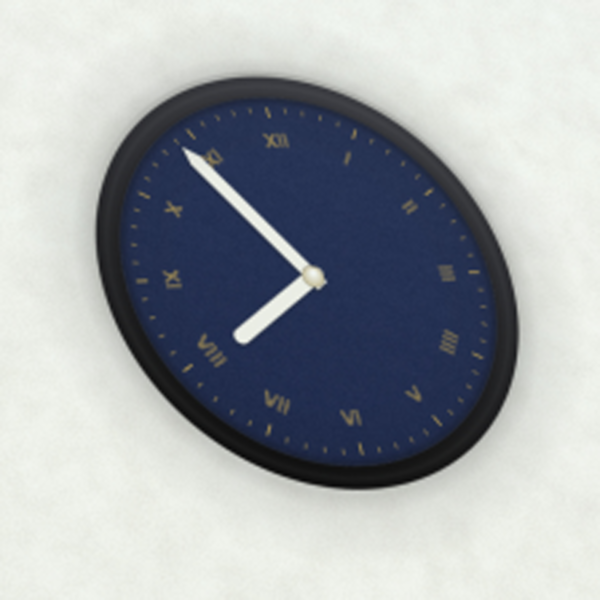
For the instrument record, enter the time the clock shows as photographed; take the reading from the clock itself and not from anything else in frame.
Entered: 7:54
